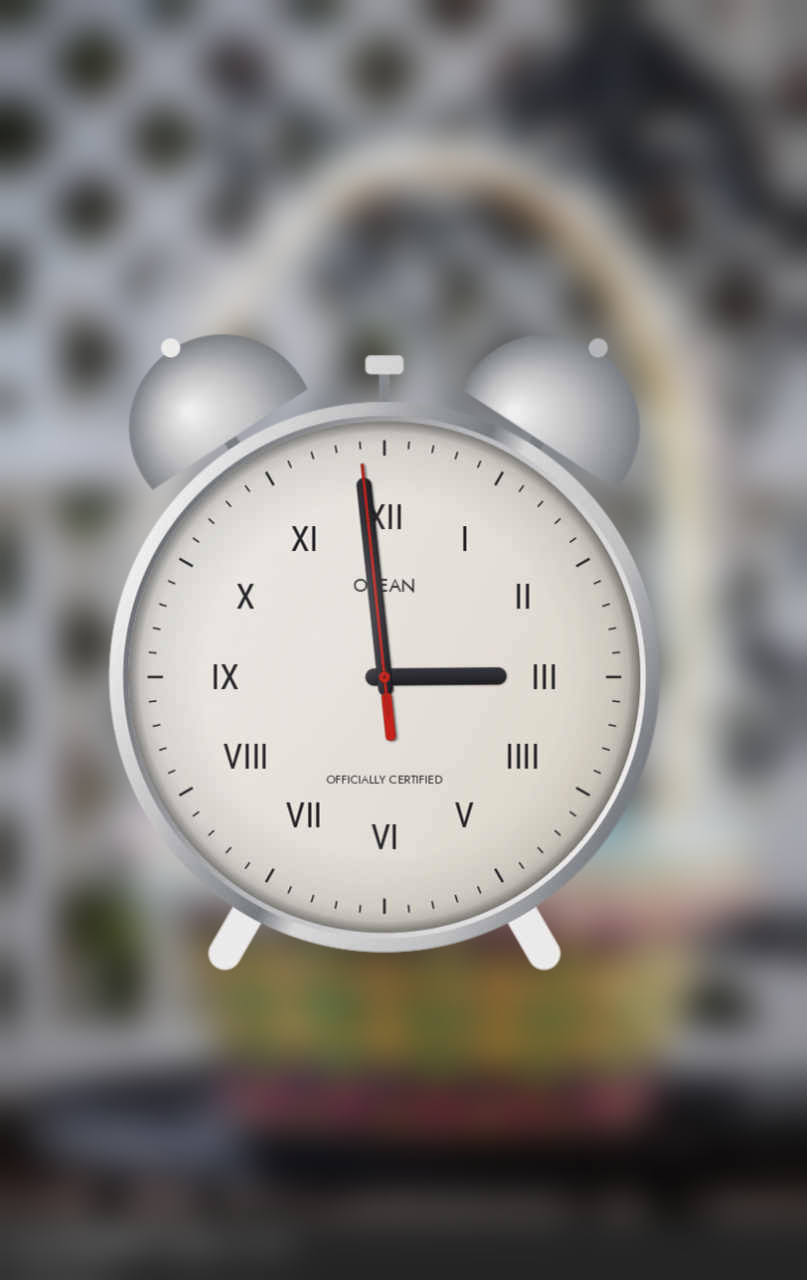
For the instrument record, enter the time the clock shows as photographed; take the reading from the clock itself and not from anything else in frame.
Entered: 2:58:59
